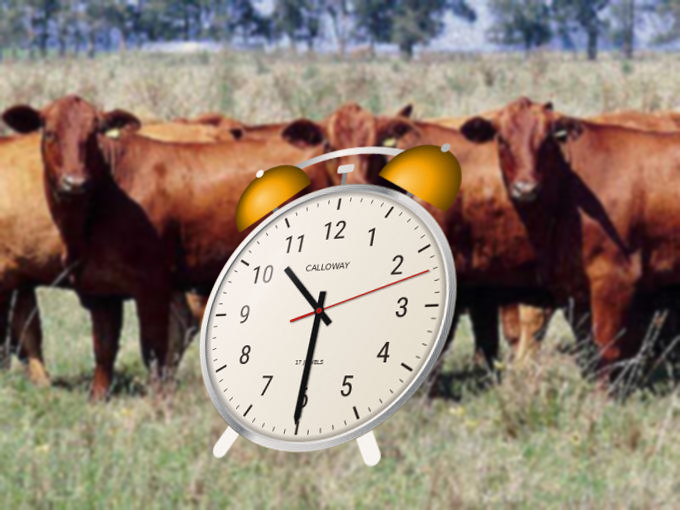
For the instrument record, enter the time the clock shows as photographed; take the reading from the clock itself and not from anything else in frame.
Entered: 10:30:12
